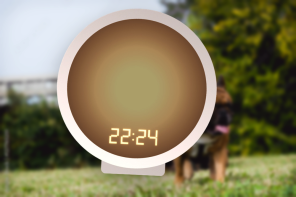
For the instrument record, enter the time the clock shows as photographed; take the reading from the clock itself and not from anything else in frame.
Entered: 22:24
